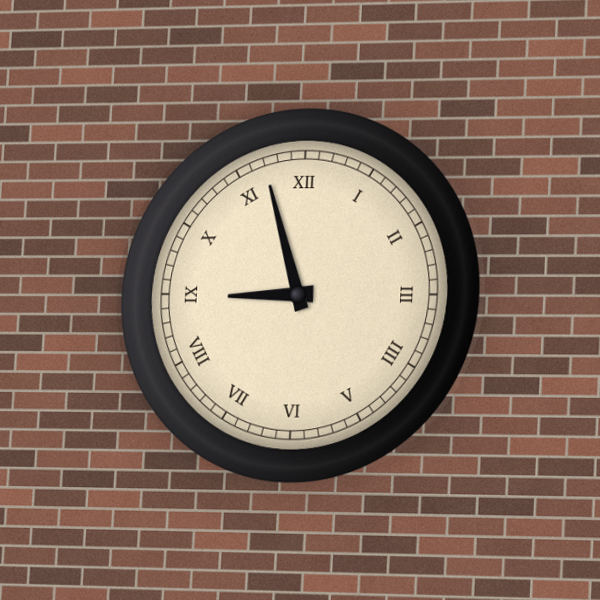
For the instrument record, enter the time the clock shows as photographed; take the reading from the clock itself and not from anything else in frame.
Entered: 8:57
